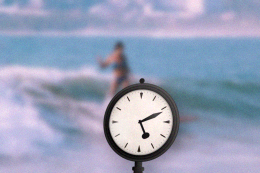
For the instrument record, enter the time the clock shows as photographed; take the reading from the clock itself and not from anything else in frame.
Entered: 5:11
